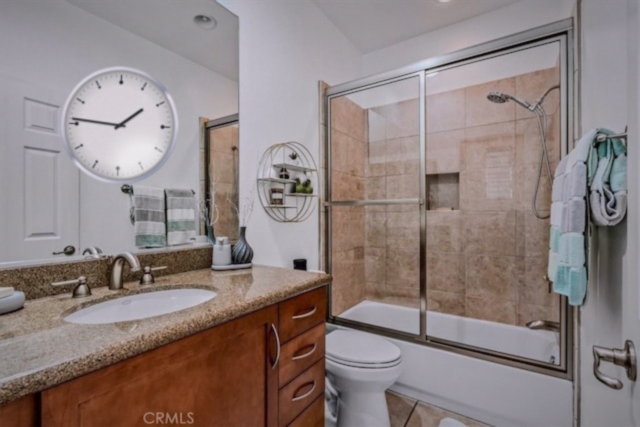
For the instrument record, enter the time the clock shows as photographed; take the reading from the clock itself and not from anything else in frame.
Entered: 1:46
